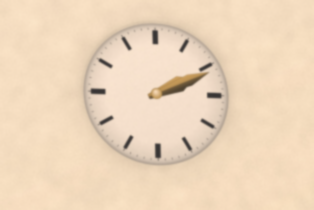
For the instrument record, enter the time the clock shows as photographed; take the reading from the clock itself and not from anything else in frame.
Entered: 2:11
